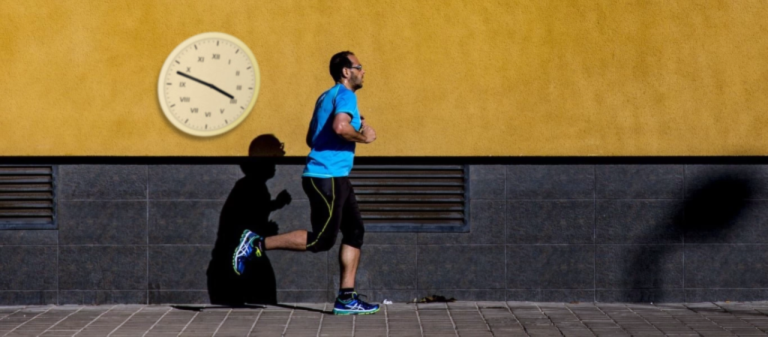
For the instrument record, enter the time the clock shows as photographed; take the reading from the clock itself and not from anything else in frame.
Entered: 3:48
